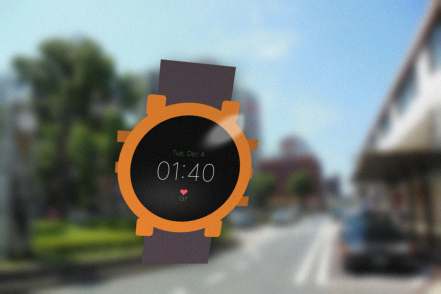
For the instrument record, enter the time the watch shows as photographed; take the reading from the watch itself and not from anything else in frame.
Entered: 1:40
